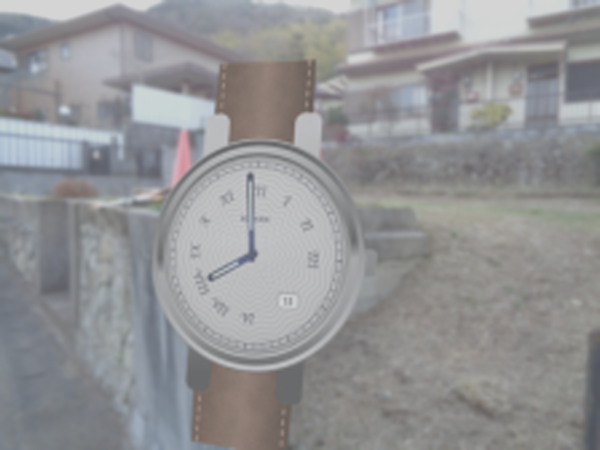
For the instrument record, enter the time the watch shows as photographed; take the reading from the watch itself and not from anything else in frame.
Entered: 7:59
